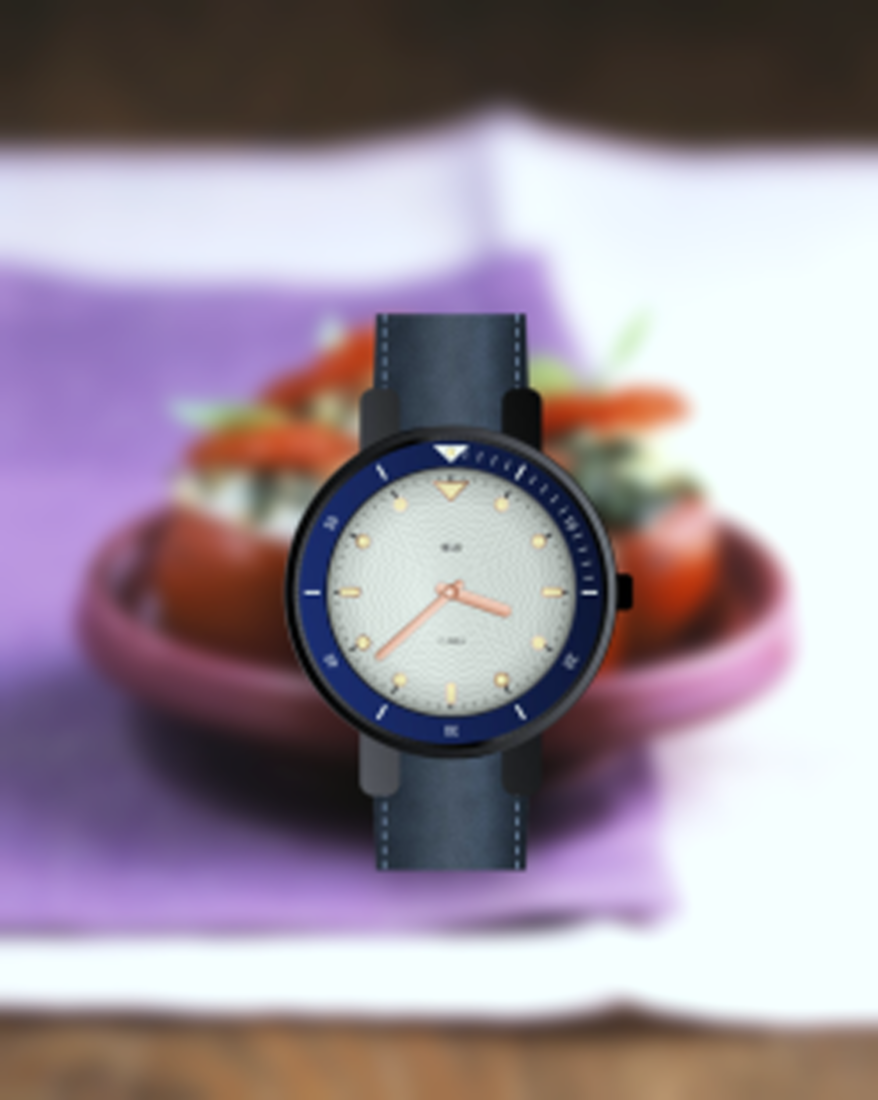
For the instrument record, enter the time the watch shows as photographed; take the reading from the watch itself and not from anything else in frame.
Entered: 3:38
